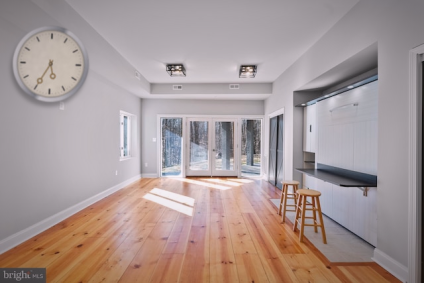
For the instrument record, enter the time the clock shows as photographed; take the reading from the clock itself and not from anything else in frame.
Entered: 5:35
